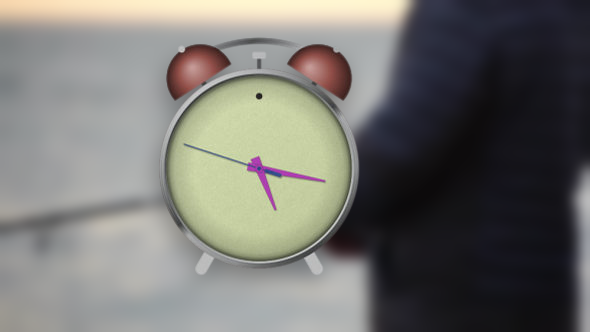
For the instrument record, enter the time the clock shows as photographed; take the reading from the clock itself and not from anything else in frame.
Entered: 5:16:48
